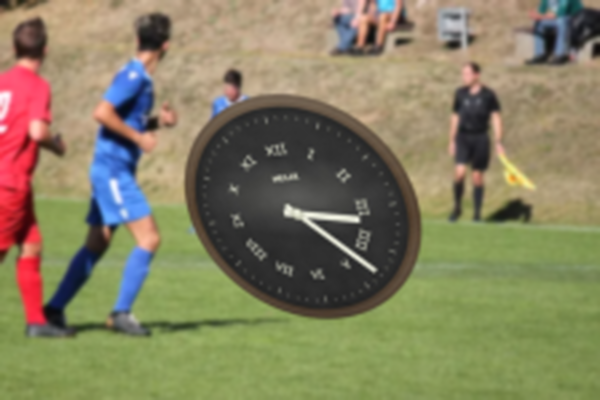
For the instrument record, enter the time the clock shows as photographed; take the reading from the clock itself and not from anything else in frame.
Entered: 3:23
